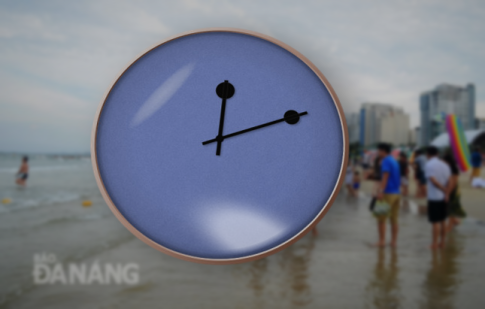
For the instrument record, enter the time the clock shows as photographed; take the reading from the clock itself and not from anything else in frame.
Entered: 12:12
